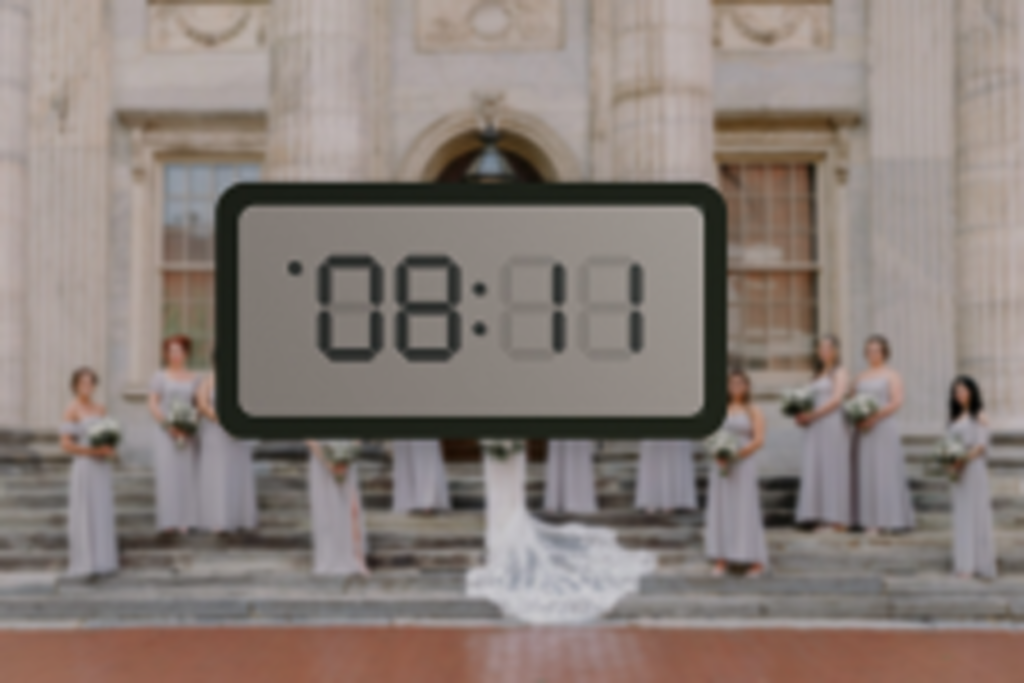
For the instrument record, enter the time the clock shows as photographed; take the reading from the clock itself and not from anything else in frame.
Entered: 8:11
